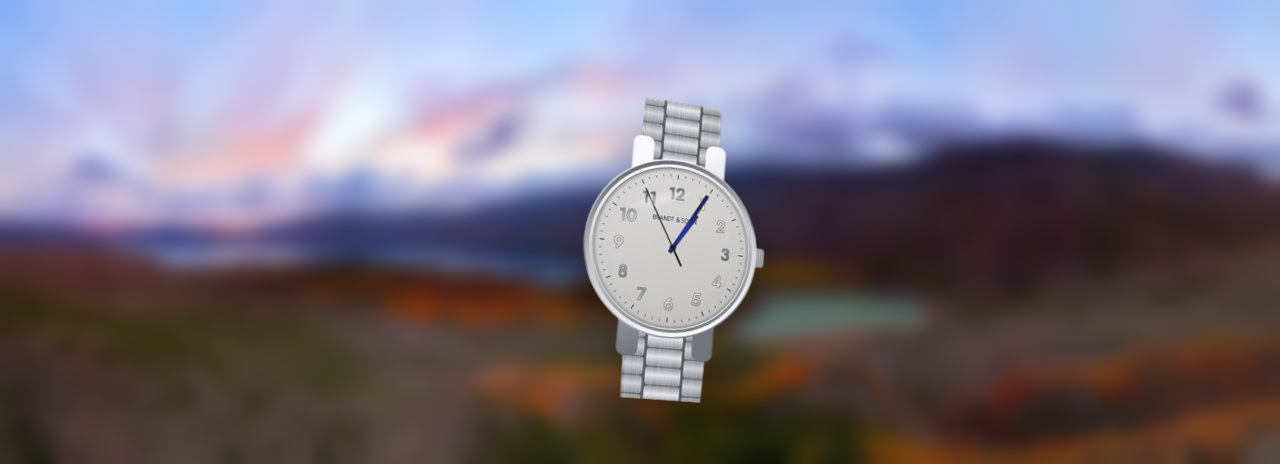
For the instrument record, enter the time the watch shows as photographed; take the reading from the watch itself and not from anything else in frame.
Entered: 1:04:55
